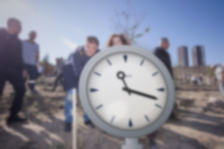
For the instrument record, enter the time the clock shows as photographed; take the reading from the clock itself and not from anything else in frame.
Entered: 11:18
